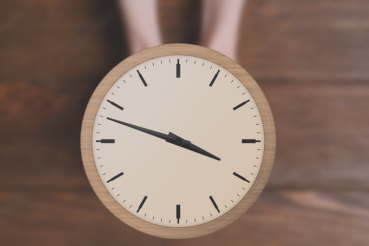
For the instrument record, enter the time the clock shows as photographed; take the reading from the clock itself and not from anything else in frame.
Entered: 3:48
